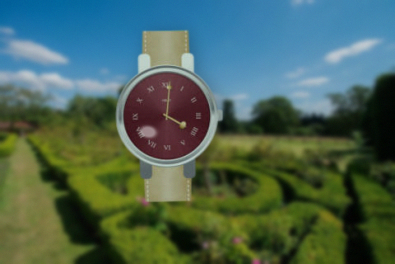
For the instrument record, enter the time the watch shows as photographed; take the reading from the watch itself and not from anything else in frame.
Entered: 4:01
